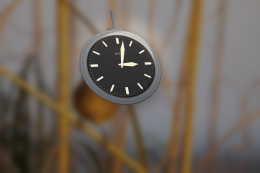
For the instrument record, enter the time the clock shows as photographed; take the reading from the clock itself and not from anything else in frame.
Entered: 3:02
